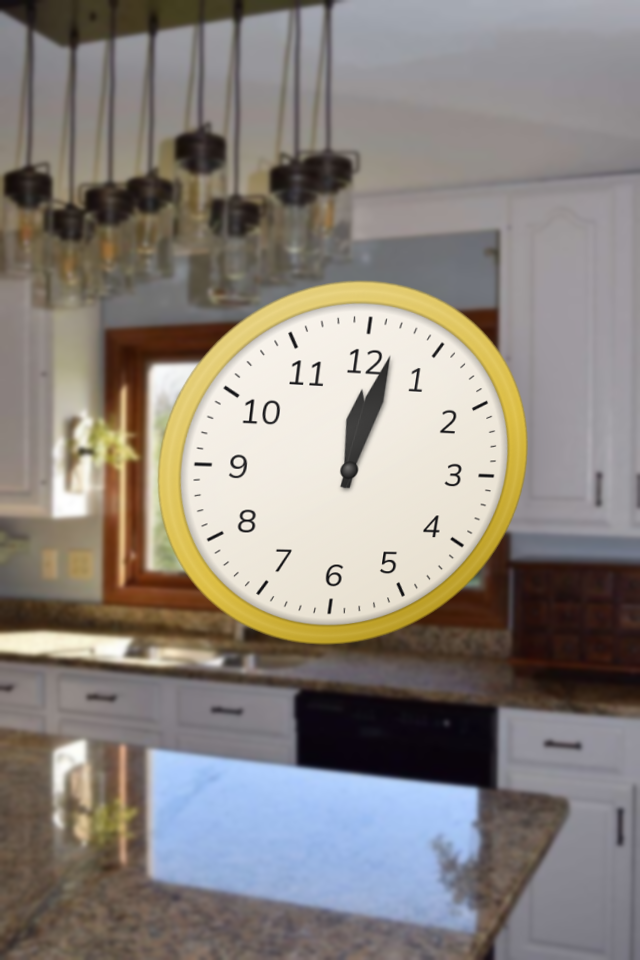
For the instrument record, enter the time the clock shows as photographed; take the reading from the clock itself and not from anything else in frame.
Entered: 12:02
